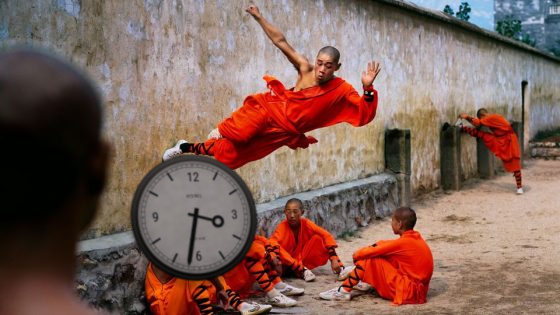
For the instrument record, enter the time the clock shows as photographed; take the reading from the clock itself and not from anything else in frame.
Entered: 3:32
